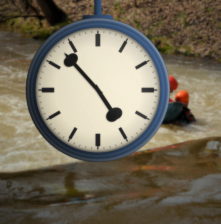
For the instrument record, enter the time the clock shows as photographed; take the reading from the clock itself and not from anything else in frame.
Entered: 4:53
